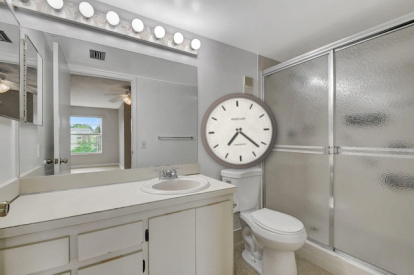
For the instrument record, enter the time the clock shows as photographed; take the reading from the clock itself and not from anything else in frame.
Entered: 7:22
